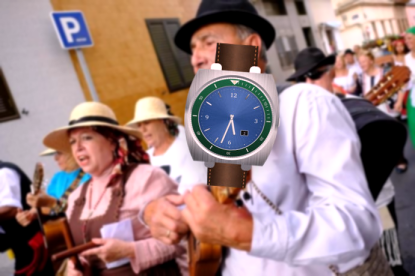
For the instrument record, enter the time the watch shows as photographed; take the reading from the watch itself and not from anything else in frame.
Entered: 5:33
